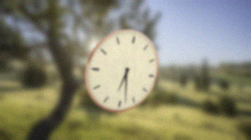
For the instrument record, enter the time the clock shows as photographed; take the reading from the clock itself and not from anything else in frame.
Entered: 6:28
